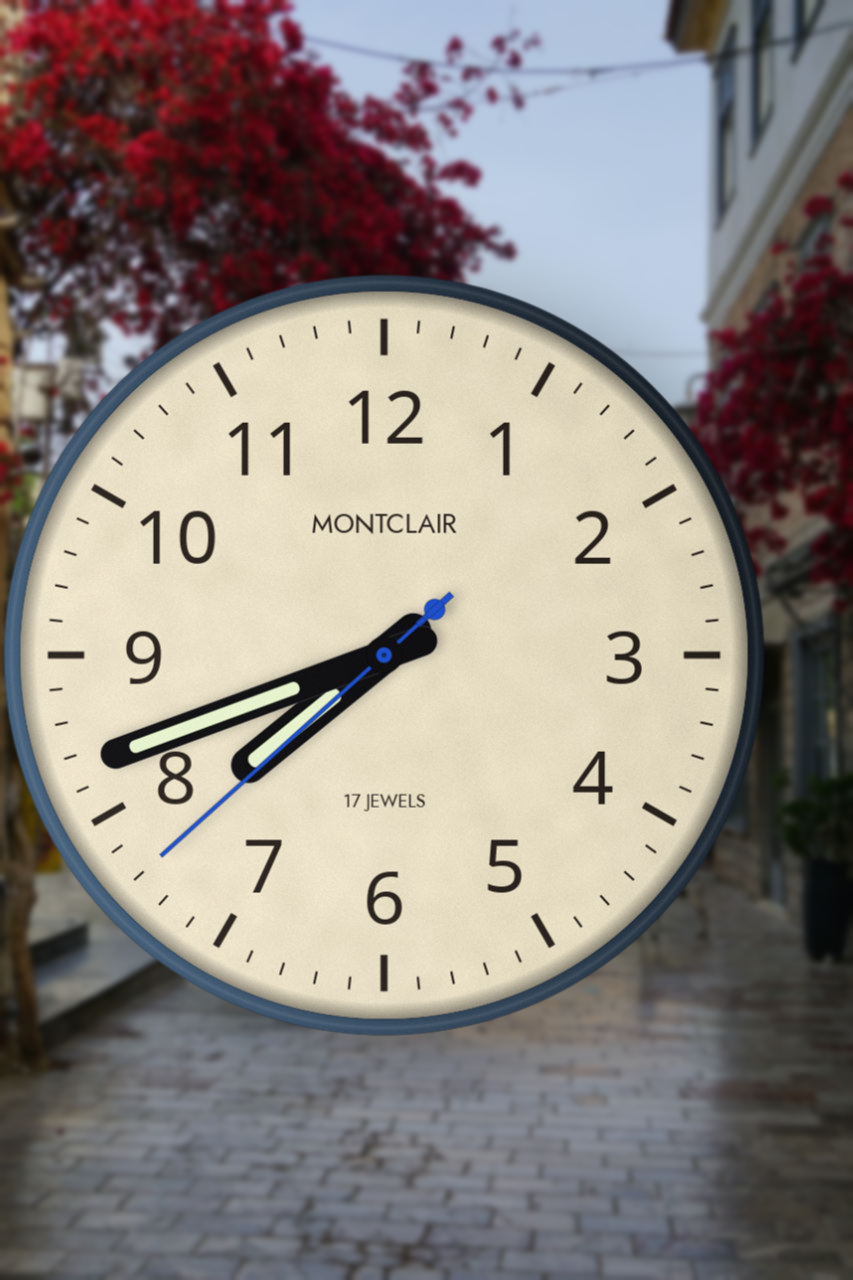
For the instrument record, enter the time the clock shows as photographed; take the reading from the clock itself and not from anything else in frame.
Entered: 7:41:38
